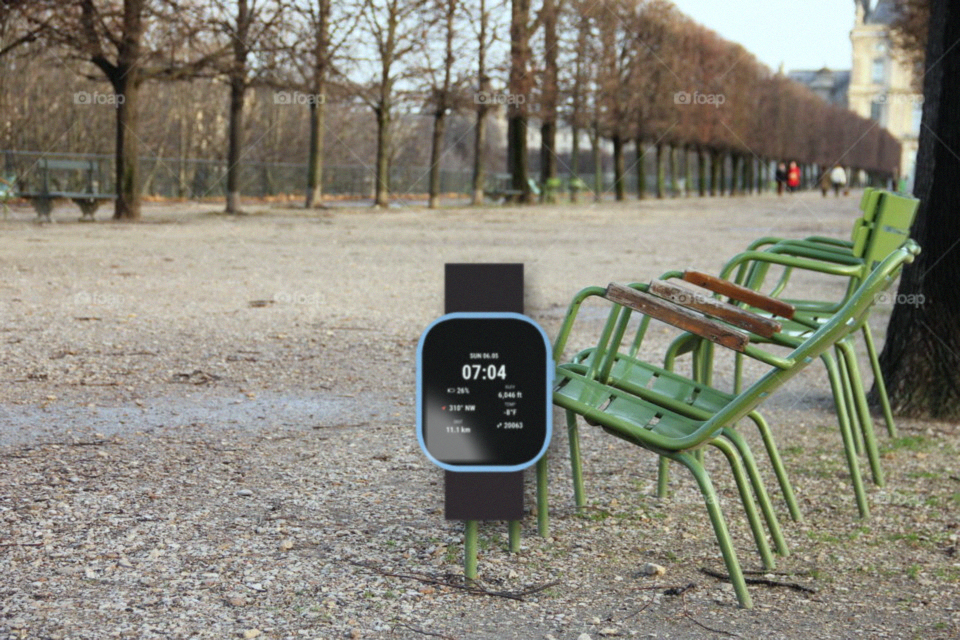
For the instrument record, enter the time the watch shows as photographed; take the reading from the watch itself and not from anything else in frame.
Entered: 7:04
